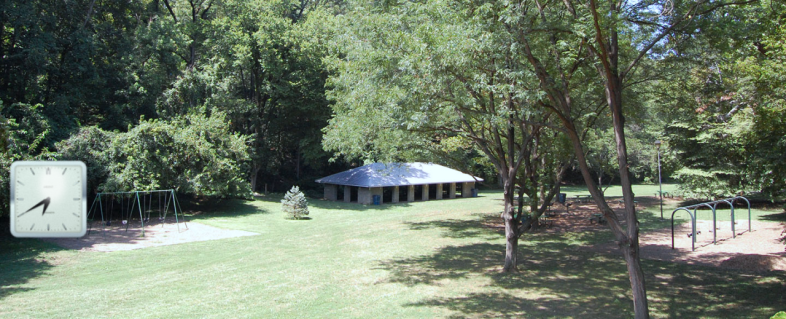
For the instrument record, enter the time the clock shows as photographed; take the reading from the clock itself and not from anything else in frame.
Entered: 6:40
